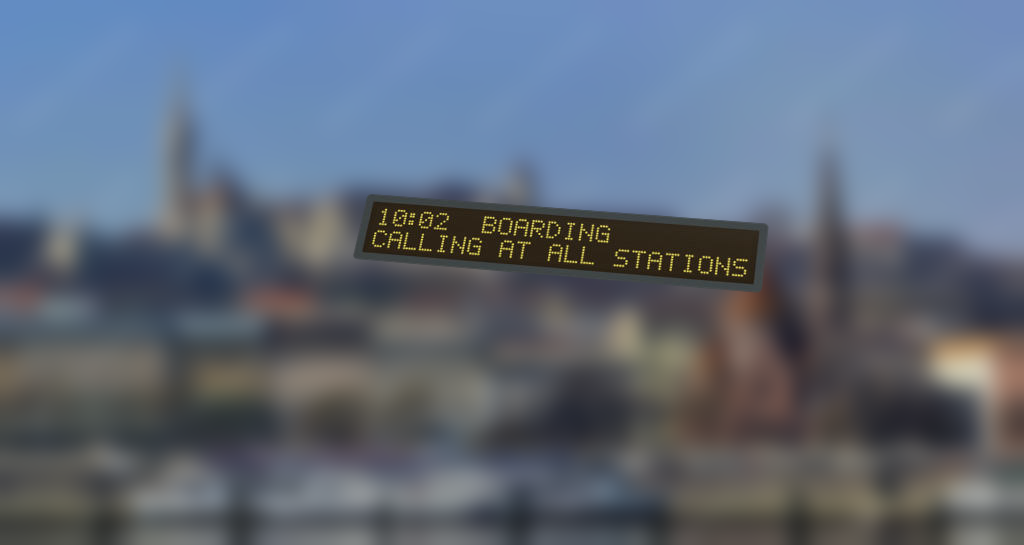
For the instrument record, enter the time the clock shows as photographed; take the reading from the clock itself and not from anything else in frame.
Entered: 10:02
